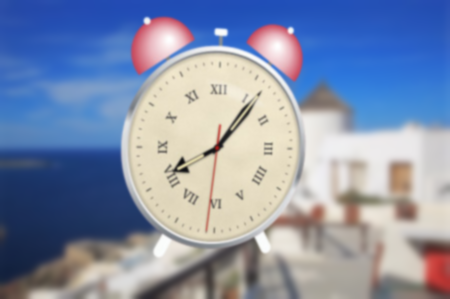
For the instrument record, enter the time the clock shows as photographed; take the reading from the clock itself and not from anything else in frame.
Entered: 8:06:31
